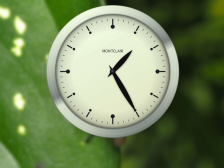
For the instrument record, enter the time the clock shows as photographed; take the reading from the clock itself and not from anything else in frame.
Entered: 1:25
